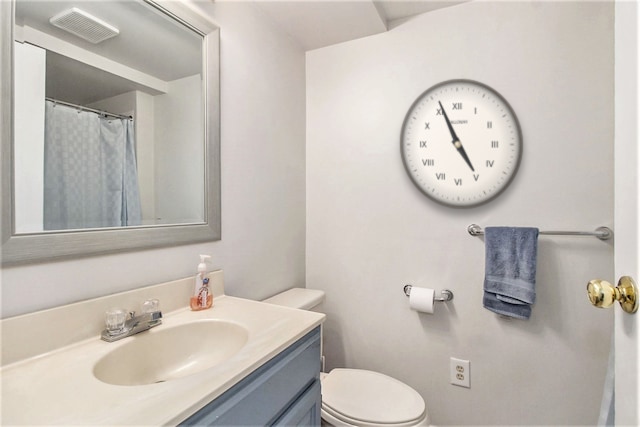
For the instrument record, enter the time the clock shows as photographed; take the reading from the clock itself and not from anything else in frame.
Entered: 4:56
